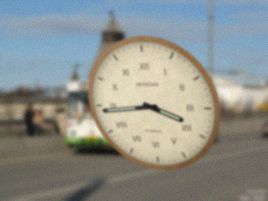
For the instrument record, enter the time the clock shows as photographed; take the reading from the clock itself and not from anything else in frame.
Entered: 3:44
